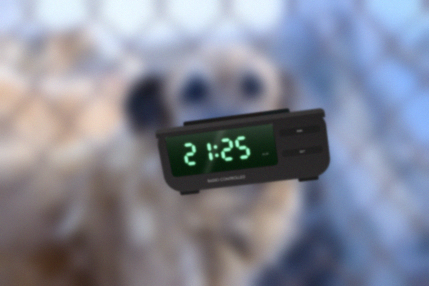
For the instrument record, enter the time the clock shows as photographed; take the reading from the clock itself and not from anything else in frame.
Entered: 21:25
